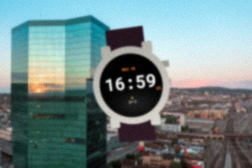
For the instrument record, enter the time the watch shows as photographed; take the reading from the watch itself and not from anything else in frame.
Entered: 16:59
